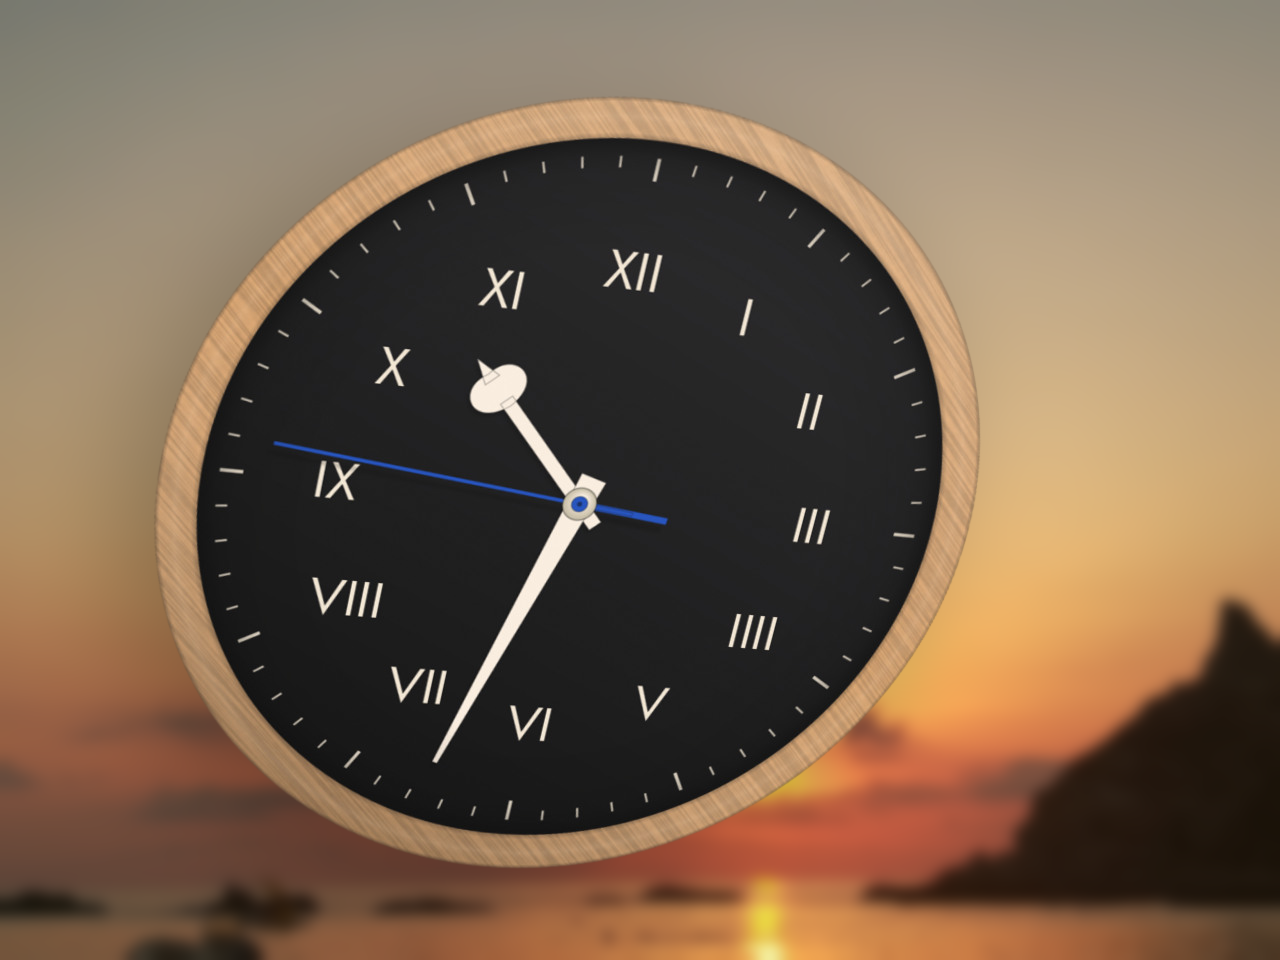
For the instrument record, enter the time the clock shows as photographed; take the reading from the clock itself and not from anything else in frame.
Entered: 10:32:46
